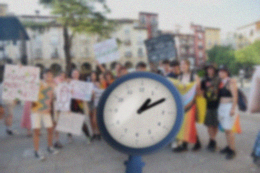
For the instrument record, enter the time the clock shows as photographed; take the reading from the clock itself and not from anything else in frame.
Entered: 1:10
